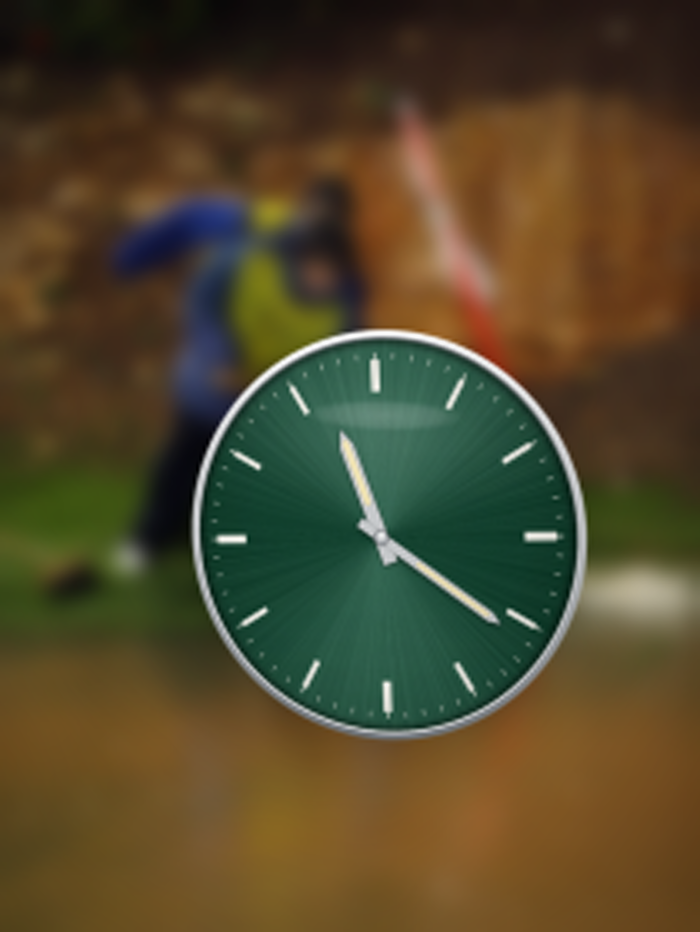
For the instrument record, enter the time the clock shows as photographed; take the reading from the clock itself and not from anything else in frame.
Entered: 11:21
